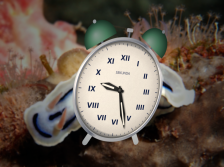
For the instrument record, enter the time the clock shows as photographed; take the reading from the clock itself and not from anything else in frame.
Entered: 9:27
